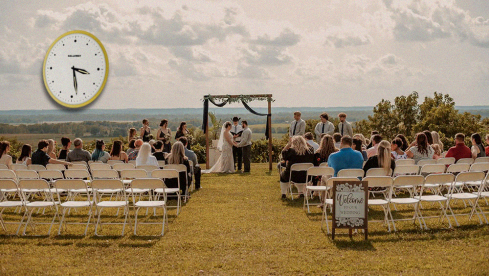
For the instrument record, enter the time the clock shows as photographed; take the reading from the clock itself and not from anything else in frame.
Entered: 3:28
